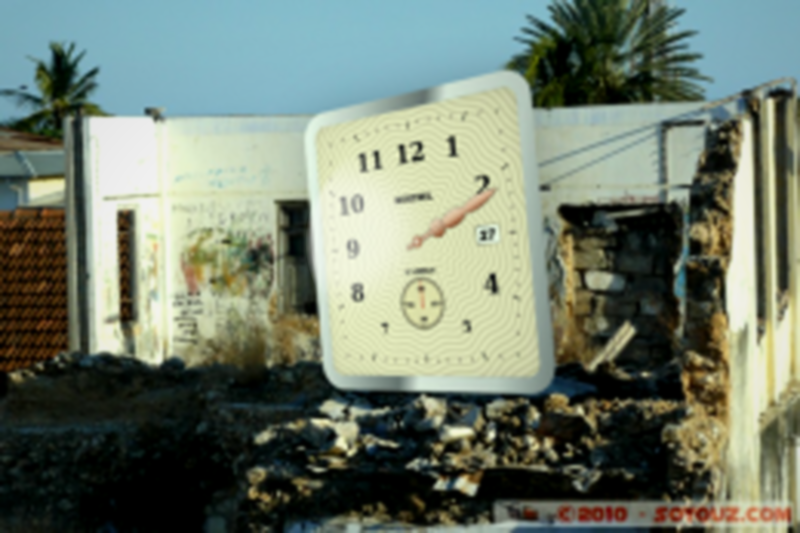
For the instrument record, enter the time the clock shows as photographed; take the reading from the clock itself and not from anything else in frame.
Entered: 2:11
